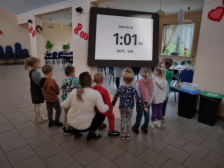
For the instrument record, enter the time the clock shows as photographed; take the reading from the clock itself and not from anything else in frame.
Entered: 1:01
